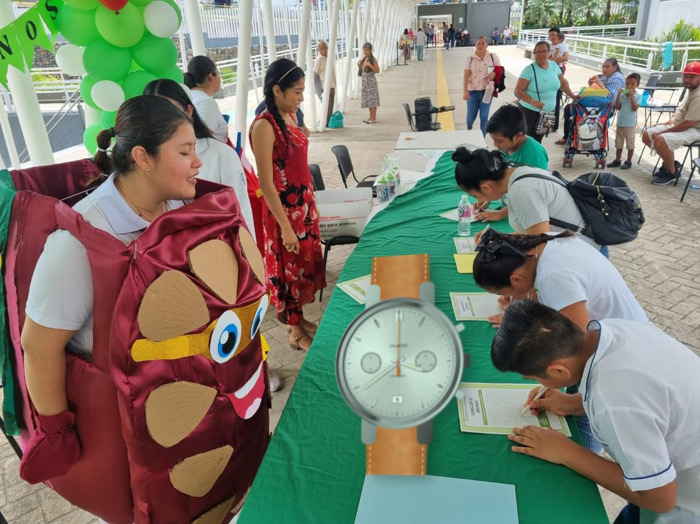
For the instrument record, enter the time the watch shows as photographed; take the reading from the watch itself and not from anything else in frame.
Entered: 3:39
